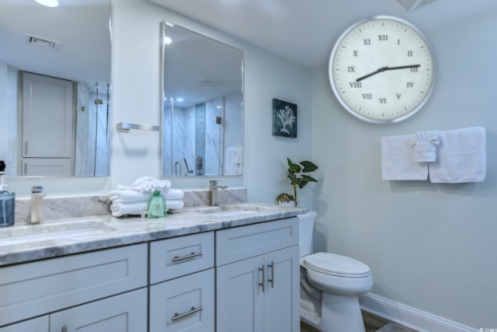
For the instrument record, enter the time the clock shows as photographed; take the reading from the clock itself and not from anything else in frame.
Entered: 8:14
